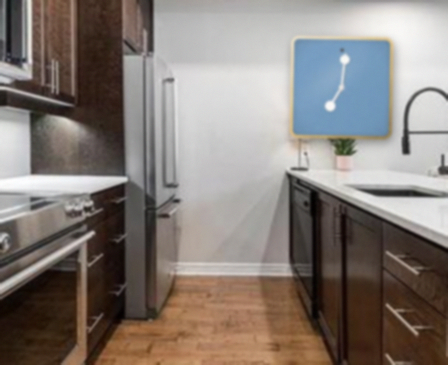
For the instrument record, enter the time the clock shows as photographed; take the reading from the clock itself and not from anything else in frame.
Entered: 7:01
